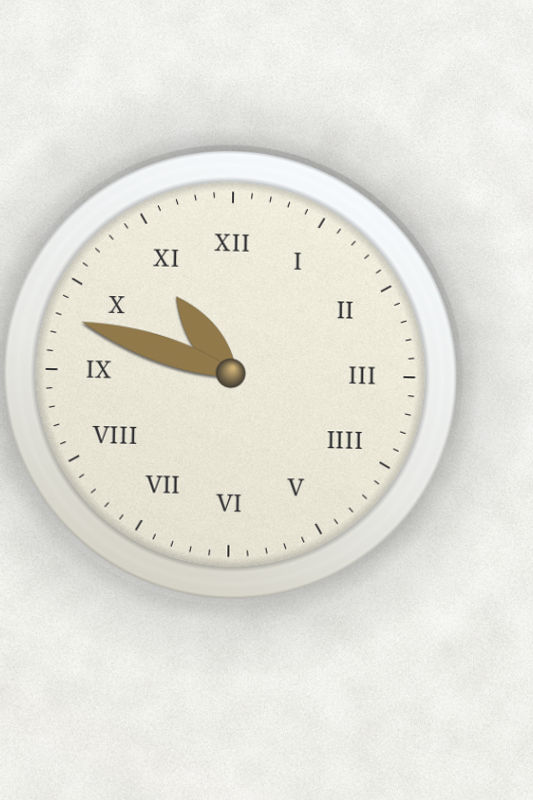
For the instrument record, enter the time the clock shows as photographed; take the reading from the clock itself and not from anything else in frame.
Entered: 10:48
